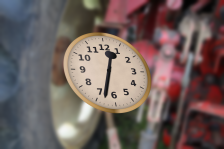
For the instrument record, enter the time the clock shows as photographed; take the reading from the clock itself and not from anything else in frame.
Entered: 12:33
